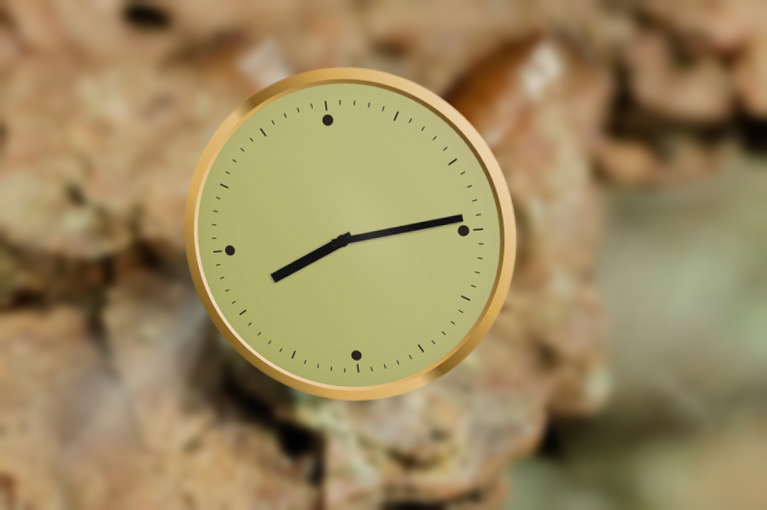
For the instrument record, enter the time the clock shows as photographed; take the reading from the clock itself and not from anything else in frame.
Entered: 8:14
